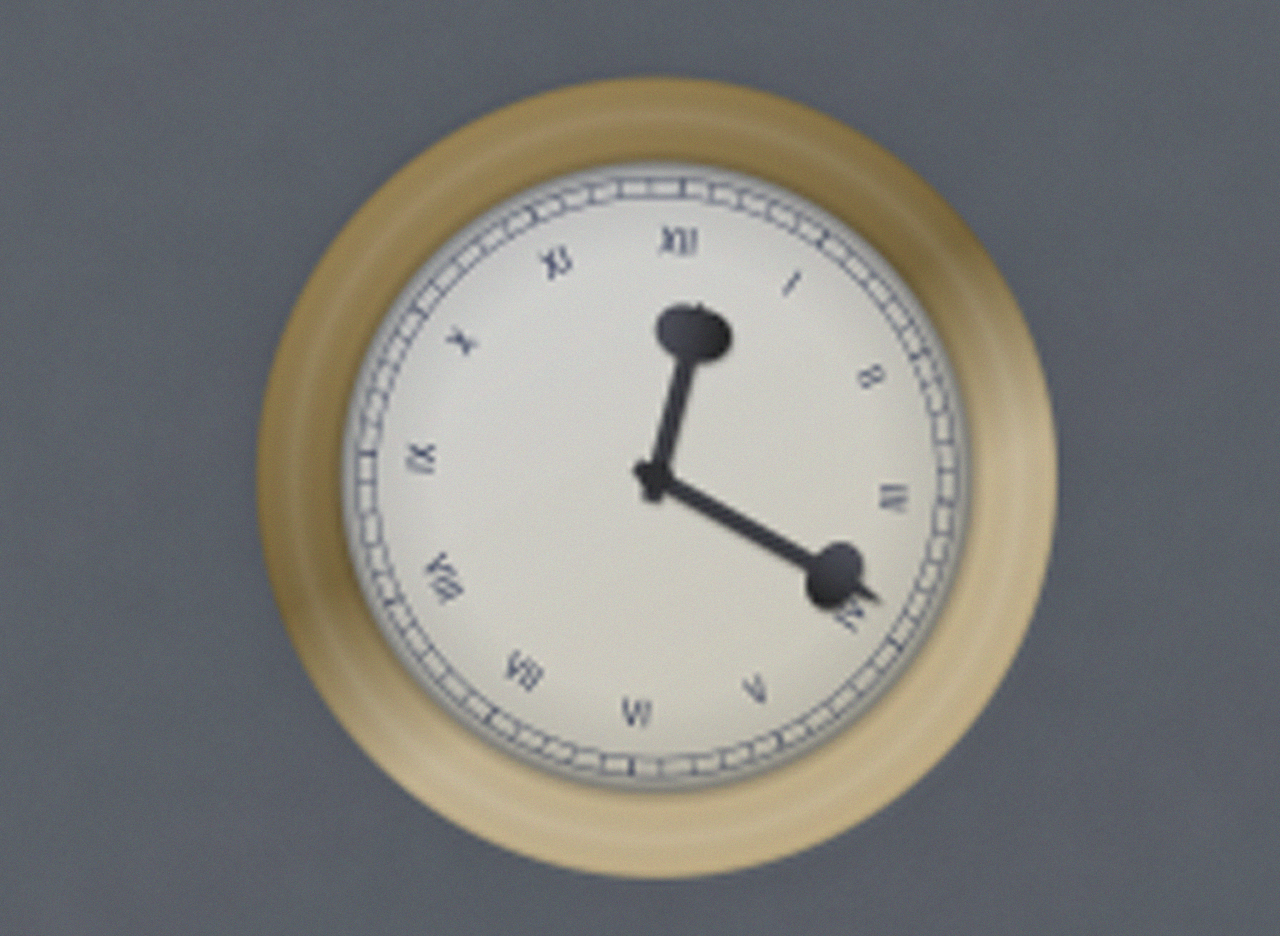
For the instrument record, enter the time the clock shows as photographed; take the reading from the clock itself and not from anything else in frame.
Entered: 12:19
